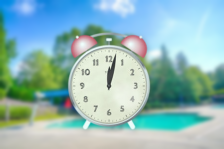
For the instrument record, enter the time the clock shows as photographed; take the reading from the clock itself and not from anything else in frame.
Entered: 12:02
